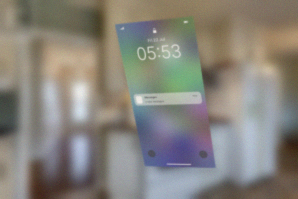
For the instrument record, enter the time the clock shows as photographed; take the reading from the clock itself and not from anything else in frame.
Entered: 5:53
